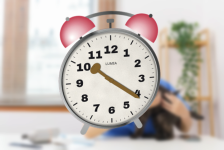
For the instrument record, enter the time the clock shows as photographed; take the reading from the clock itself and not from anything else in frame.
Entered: 10:21
